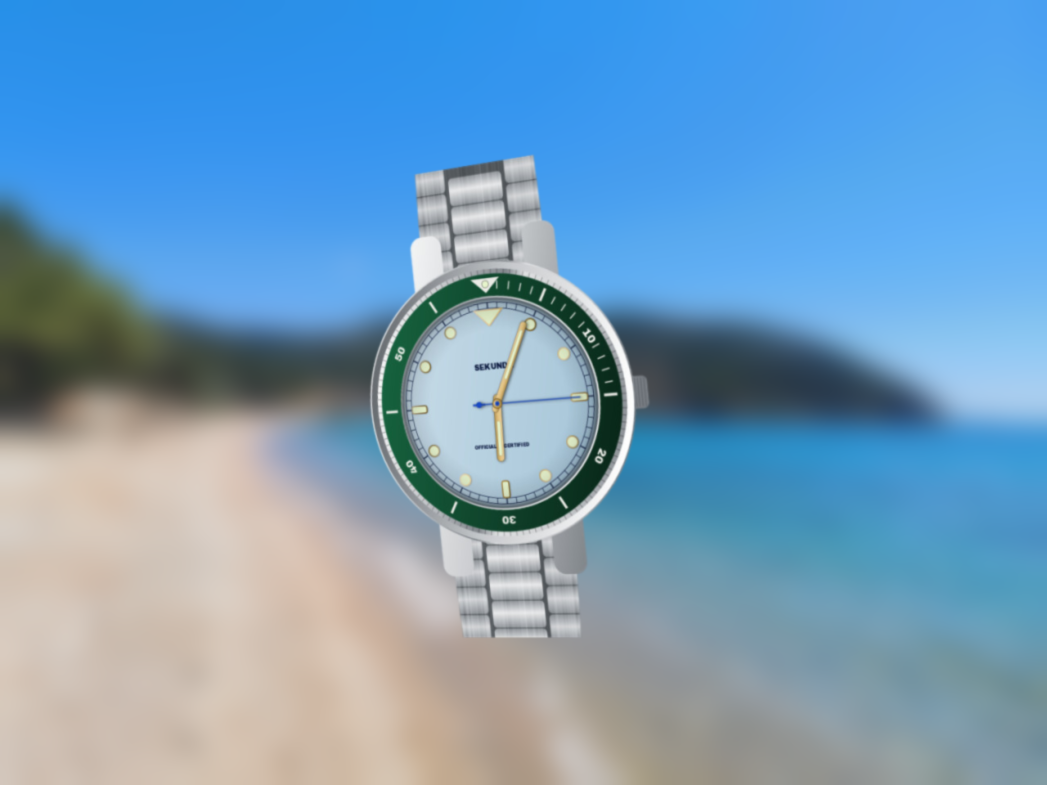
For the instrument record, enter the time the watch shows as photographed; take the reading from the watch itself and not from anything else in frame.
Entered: 6:04:15
